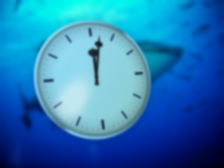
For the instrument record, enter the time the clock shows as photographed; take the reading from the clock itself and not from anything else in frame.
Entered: 12:02
